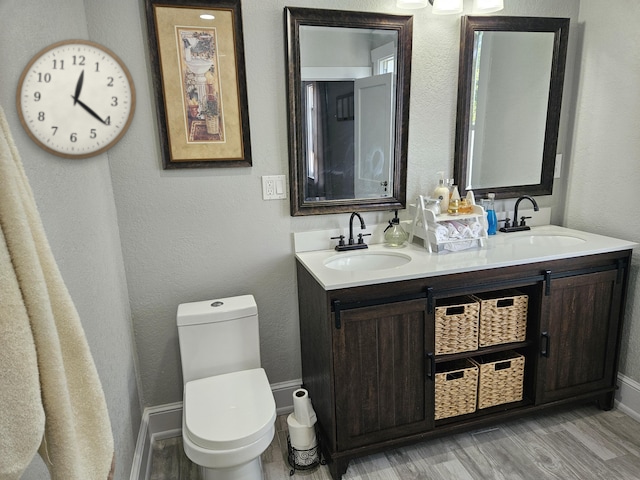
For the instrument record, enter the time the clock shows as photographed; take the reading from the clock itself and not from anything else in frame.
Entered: 12:21
